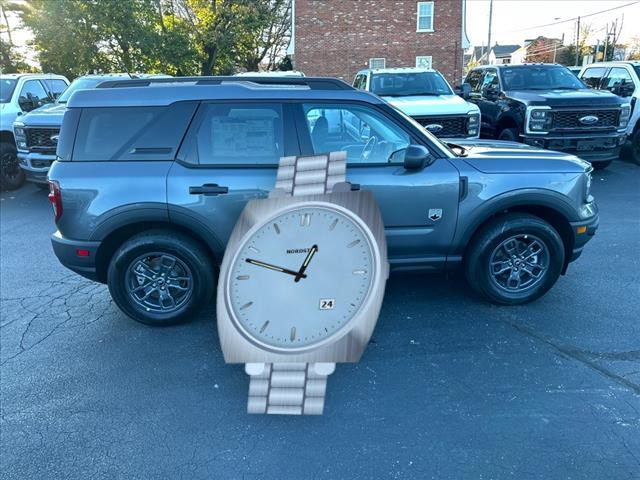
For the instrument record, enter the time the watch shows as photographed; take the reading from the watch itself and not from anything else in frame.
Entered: 12:48
